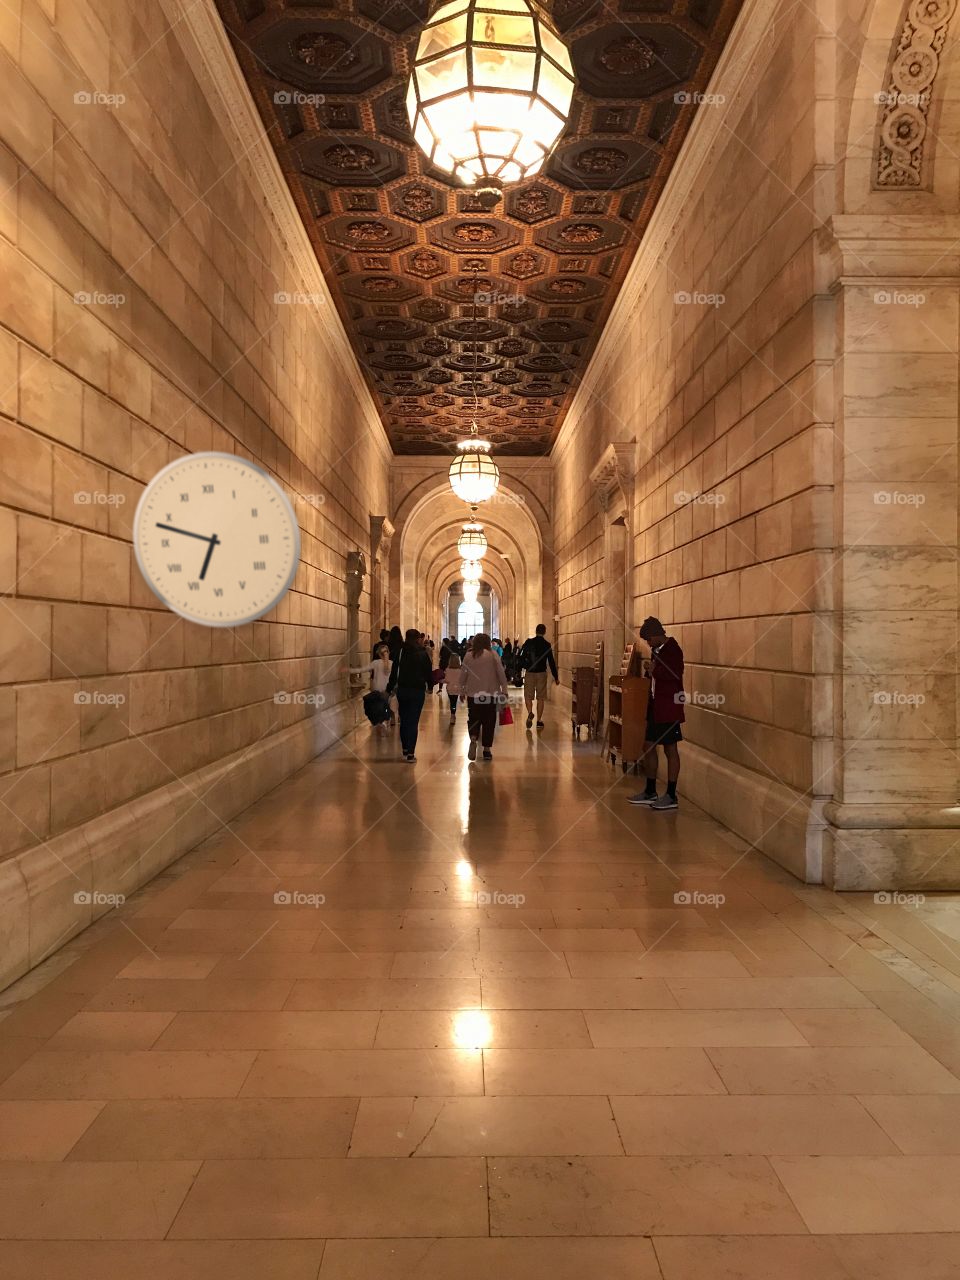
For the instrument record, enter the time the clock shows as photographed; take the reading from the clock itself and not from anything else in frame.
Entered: 6:48
